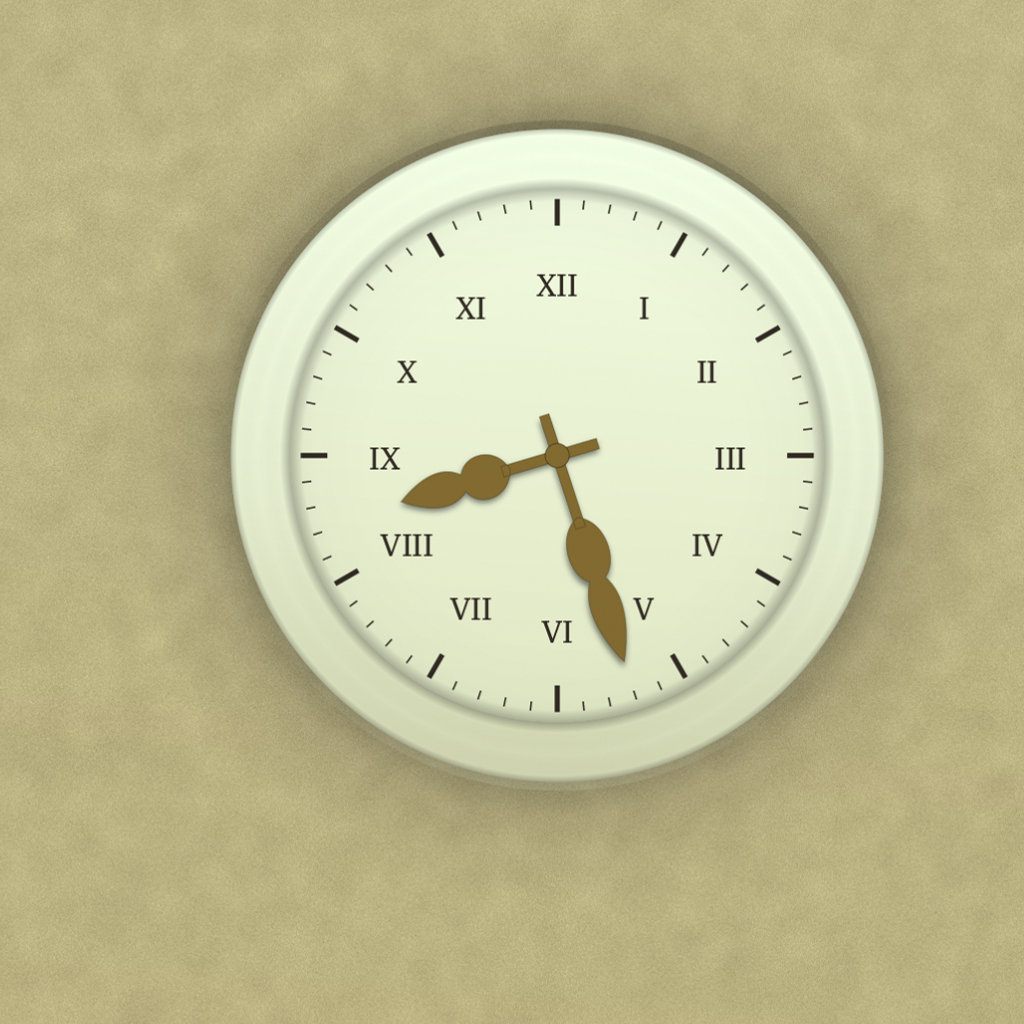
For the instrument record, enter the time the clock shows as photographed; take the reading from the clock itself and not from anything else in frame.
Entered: 8:27
